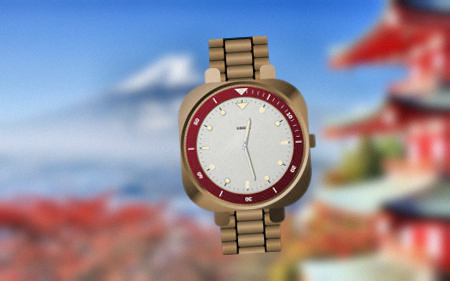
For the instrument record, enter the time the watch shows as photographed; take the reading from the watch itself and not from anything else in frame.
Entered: 12:28
